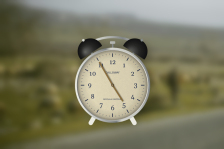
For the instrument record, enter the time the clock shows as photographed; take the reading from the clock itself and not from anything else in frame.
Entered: 4:55
